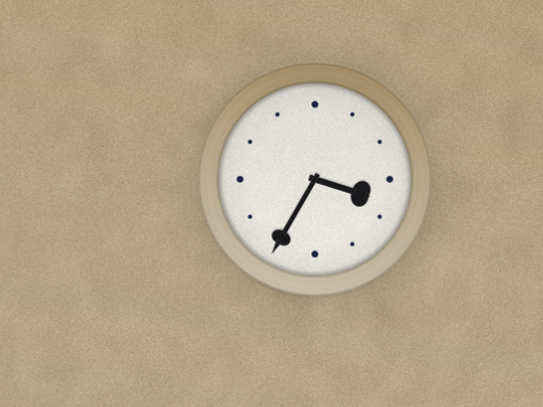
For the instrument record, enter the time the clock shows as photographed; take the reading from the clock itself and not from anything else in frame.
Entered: 3:35
